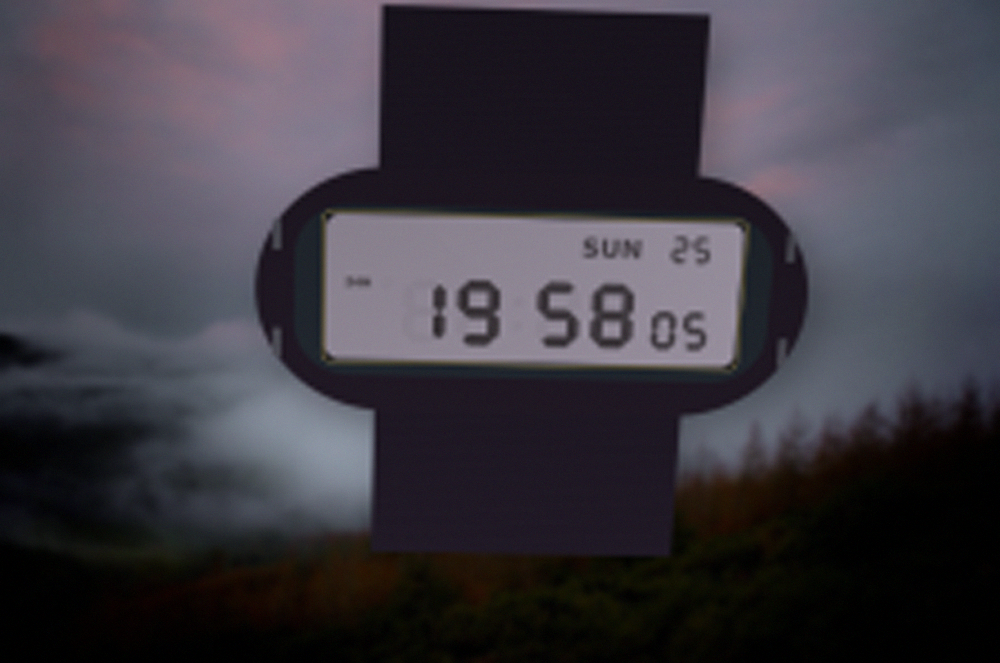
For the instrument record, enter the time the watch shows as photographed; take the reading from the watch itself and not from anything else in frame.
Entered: 19:58:05
